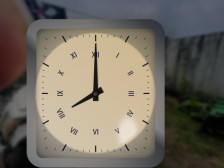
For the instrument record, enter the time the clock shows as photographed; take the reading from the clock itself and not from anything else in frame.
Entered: 8:00
